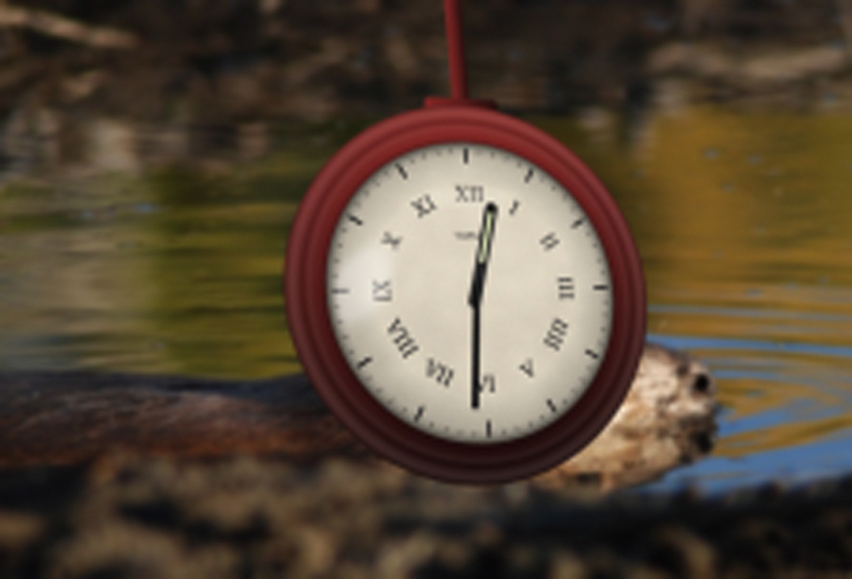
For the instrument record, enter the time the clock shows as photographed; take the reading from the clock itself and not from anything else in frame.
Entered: 12:31
